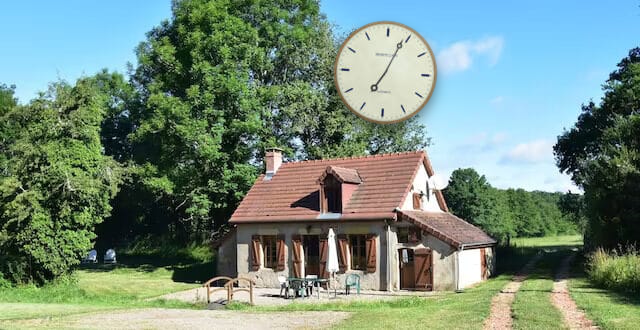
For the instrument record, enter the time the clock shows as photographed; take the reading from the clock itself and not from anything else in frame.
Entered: 7:04
